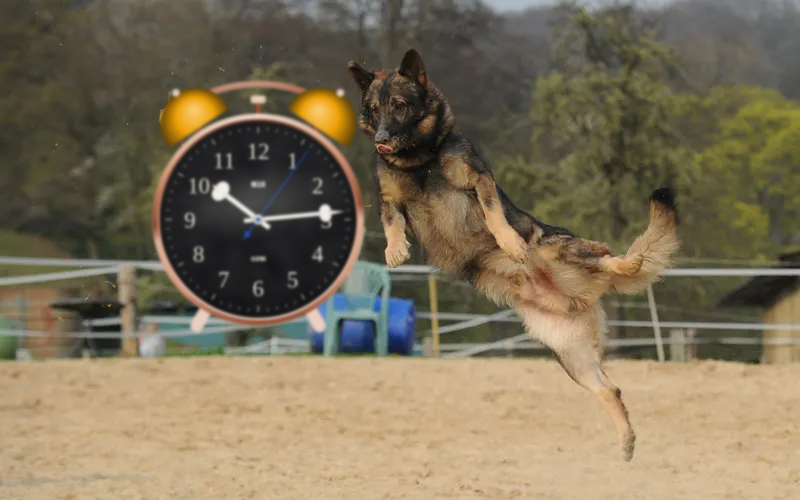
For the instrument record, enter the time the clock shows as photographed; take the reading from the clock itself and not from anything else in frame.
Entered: 10:14:06
